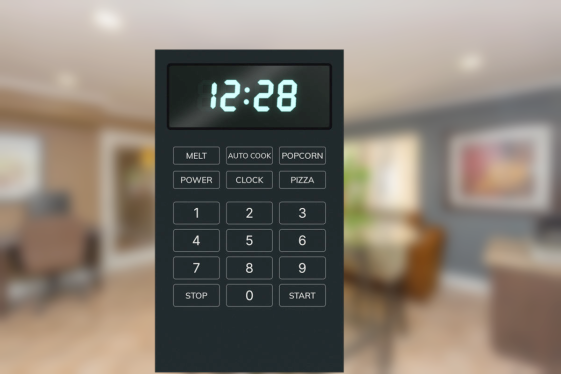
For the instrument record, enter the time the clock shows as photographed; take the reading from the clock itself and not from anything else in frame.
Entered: 12:28
